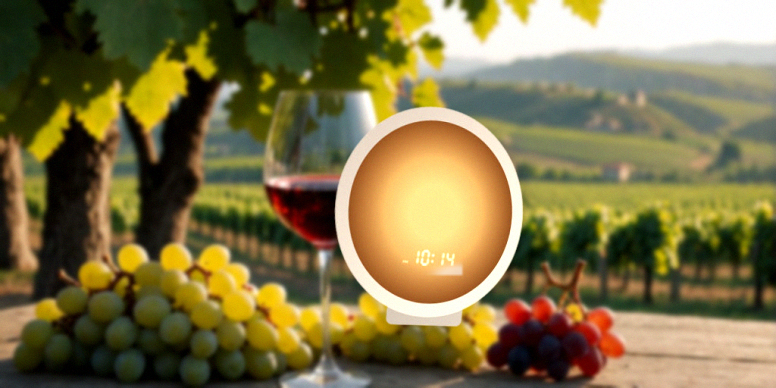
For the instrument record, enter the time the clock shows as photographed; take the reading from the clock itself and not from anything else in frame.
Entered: 10:14
